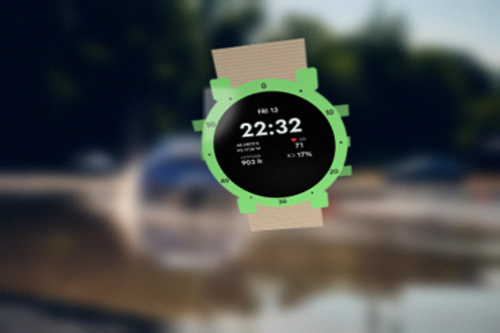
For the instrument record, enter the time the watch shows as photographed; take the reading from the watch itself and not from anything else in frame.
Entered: 22:32
